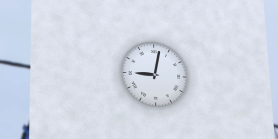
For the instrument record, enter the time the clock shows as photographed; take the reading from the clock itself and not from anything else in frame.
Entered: 9:02
